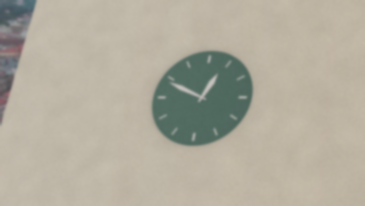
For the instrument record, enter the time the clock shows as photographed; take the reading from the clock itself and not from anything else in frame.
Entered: 12:49
